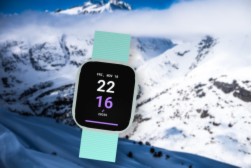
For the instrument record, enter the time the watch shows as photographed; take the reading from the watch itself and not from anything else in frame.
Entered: 22:16
